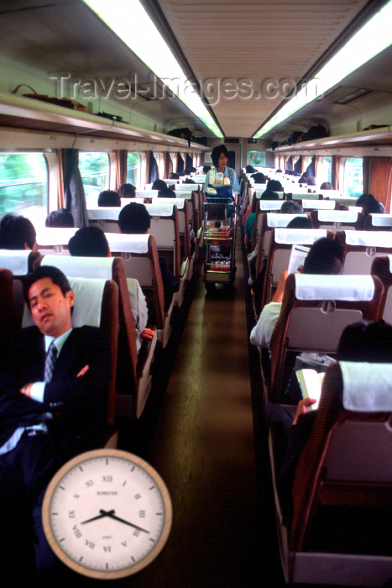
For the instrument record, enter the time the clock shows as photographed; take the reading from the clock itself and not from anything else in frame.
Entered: 8:19
